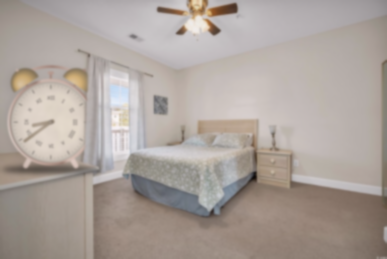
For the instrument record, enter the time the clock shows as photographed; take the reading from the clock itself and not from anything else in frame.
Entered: 8:39
